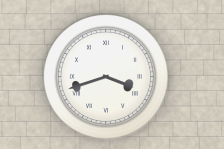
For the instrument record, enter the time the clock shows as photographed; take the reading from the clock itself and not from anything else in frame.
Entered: 3:42
